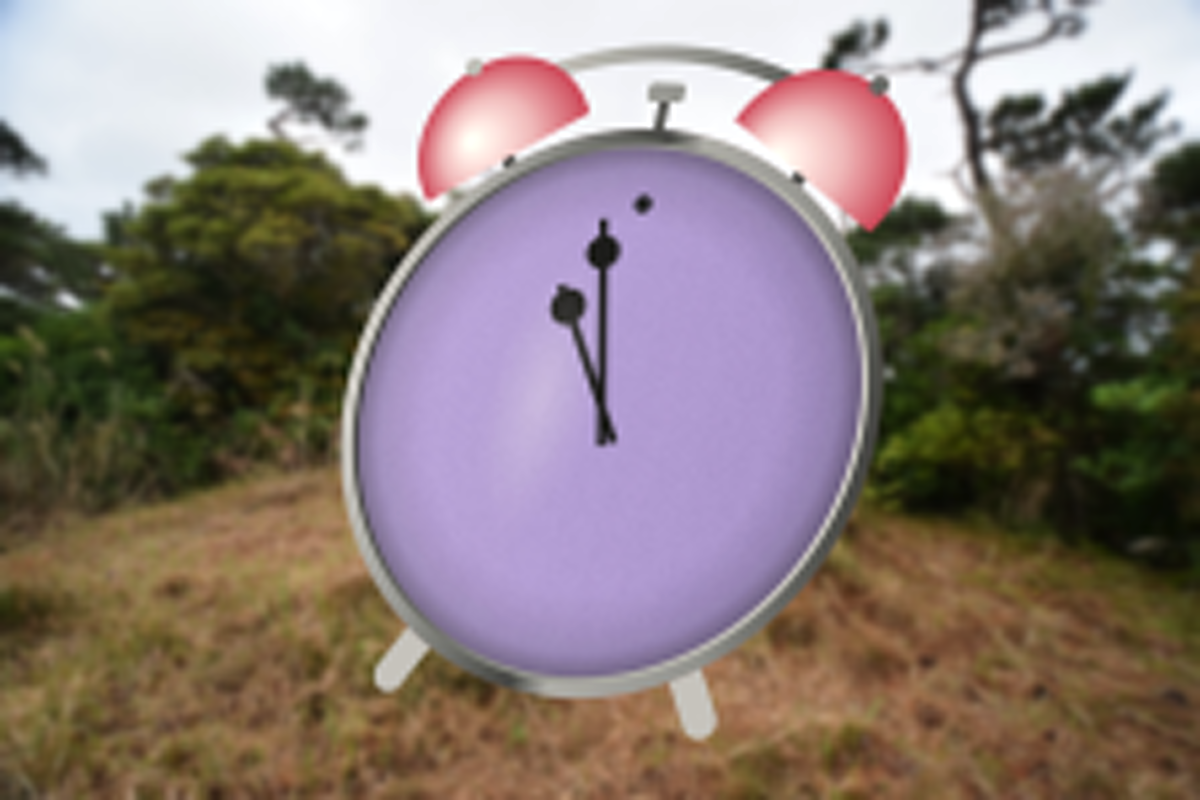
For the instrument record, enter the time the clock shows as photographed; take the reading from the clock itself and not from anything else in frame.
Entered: 10:58
